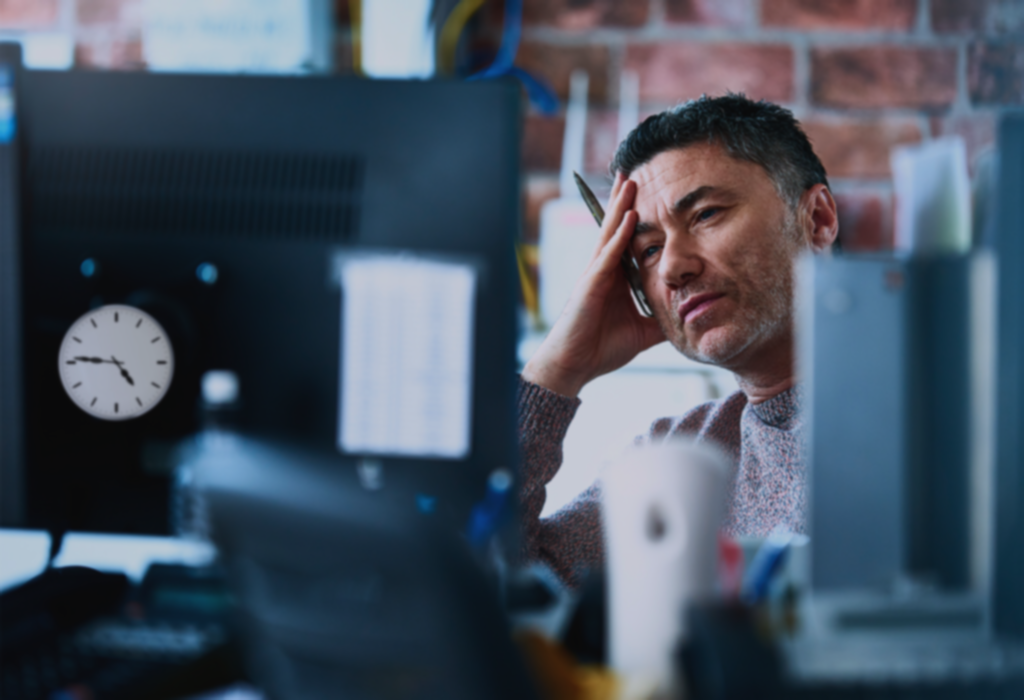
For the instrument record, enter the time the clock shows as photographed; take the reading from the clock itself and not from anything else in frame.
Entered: 4:46
